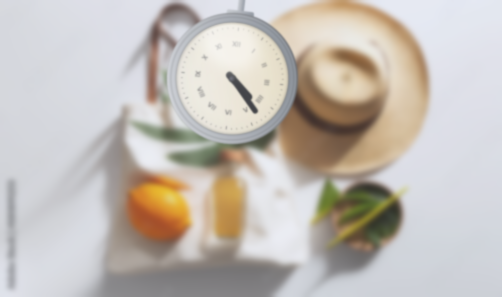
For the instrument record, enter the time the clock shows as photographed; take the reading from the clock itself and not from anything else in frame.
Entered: 4:23
